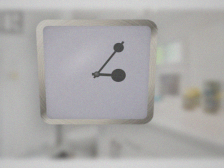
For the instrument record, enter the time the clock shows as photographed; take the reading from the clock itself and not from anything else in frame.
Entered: 3:06
